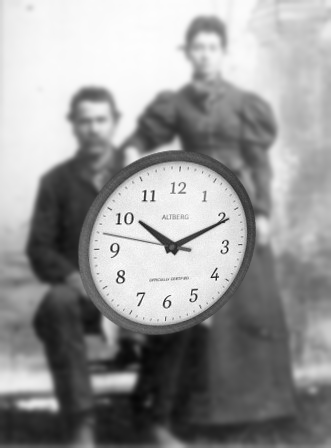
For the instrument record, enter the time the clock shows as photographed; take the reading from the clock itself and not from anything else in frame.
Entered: 10:10:47
